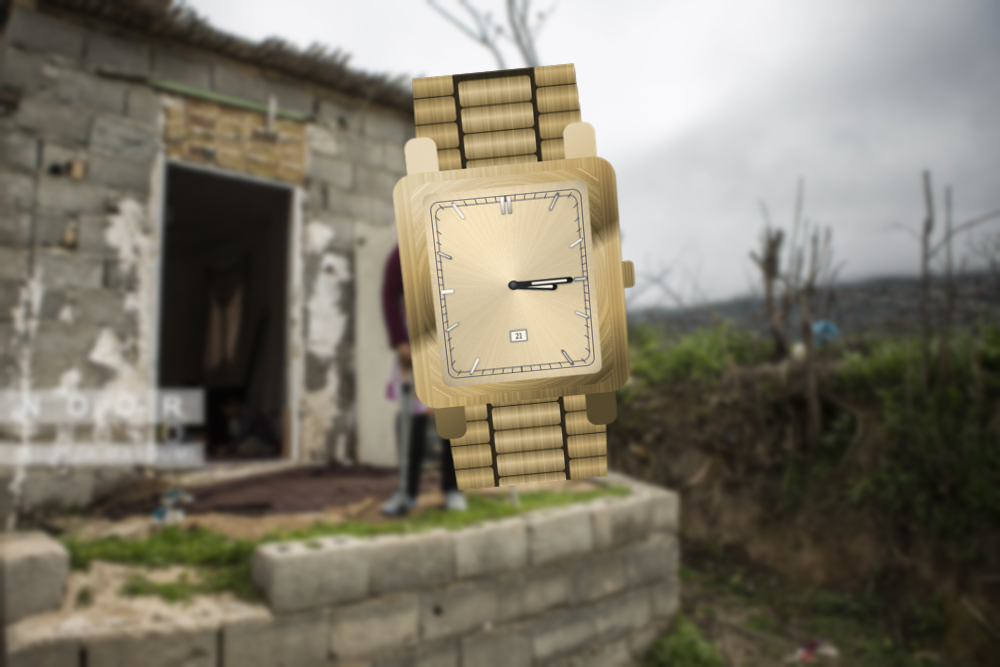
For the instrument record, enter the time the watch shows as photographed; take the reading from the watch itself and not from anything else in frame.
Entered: 3:15
